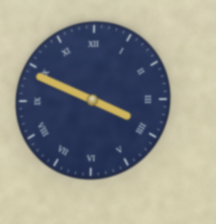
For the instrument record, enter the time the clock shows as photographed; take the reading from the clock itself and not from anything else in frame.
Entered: 3:49
